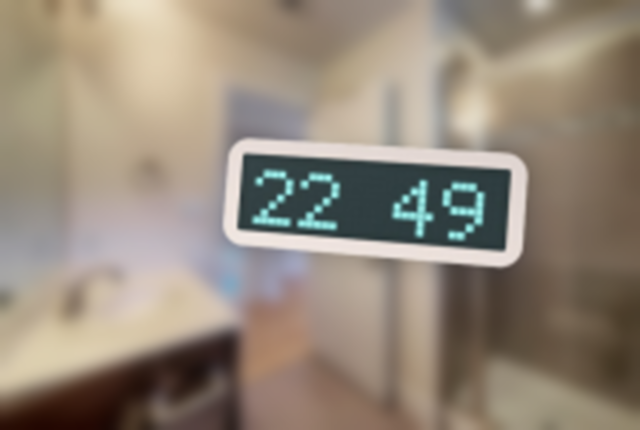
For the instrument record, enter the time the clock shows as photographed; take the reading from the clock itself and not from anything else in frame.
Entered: 22:49
